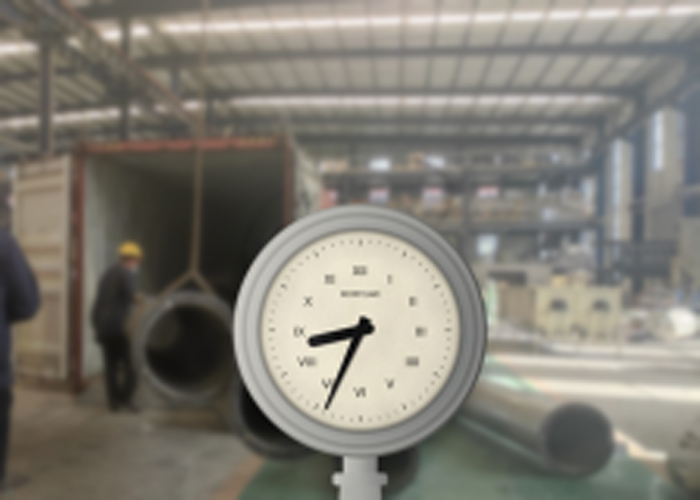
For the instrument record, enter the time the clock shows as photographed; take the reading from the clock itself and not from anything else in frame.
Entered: 8:34
